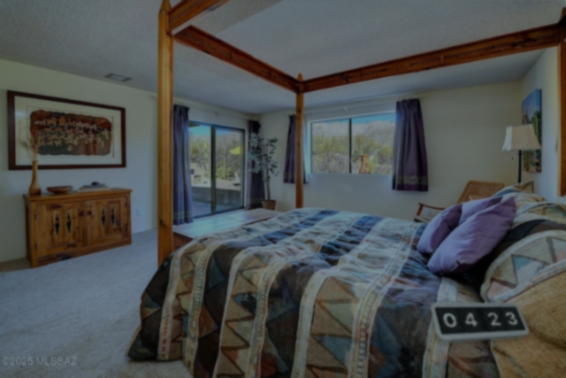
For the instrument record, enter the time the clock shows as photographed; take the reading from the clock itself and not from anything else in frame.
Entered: 4:23
